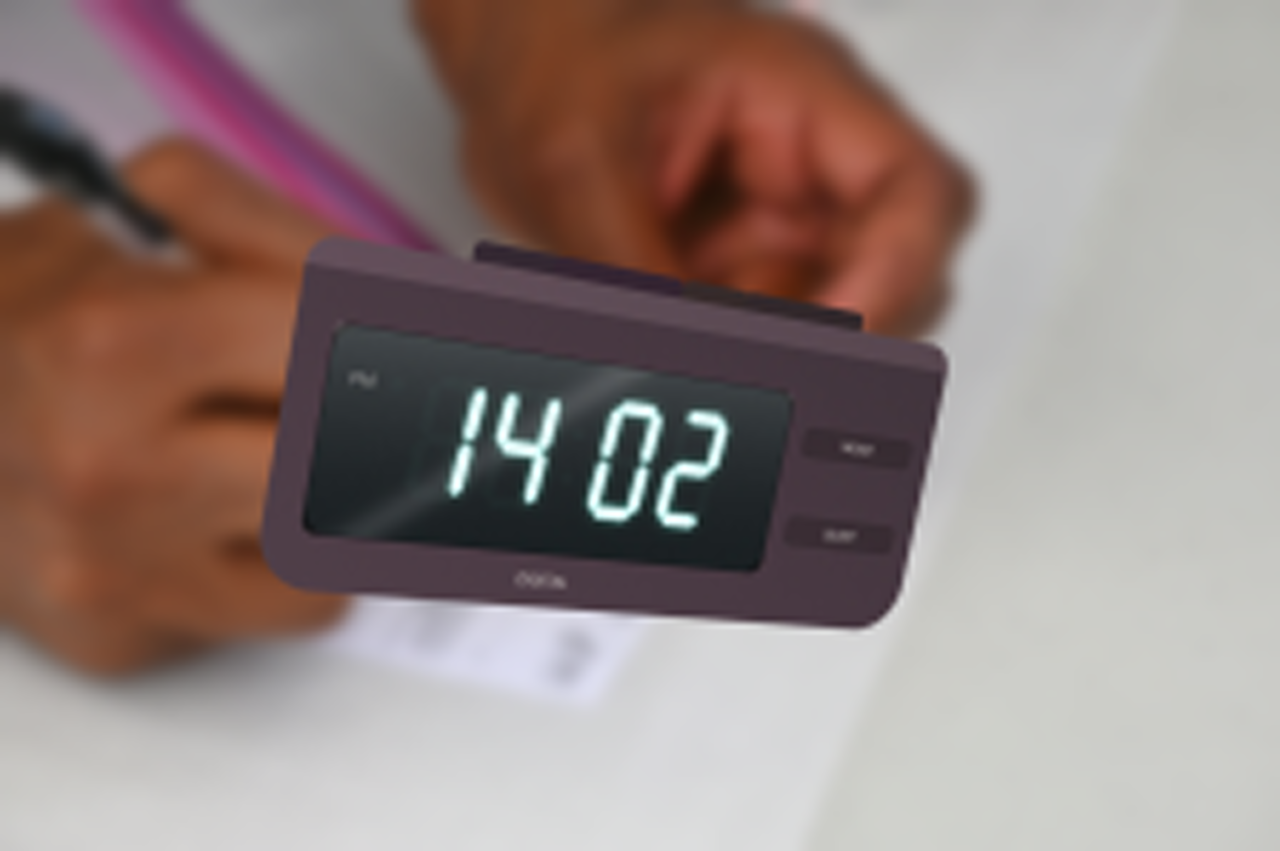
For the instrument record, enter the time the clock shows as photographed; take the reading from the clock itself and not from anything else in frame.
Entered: 14:02
